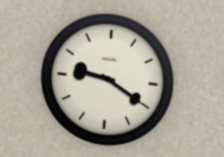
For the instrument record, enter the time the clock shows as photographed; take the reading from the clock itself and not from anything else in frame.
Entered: 9:20
